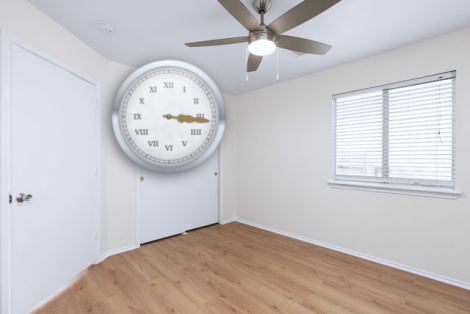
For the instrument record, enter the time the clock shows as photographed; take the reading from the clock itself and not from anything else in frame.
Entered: 3:16
